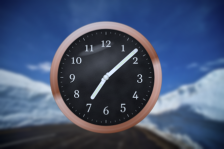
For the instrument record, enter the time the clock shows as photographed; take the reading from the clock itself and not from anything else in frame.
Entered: 7:08
